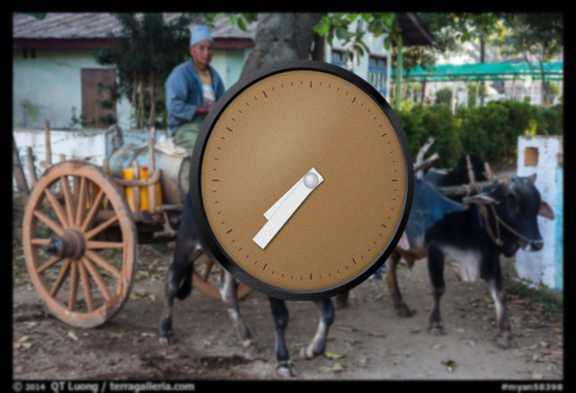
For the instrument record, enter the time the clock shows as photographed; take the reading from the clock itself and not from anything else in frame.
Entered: 7:37
